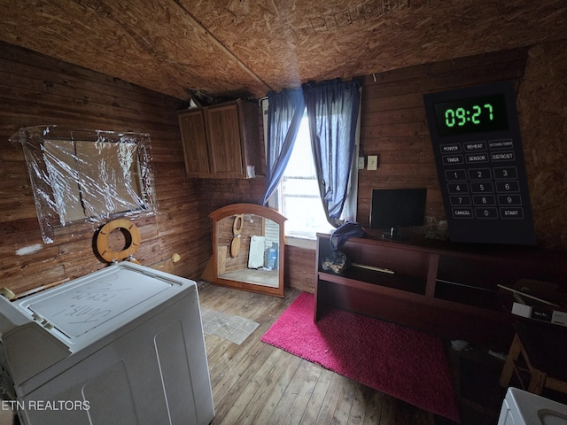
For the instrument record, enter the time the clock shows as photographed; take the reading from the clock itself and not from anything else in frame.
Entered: 9:27
